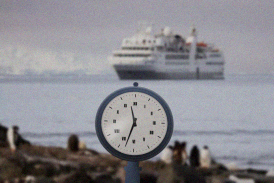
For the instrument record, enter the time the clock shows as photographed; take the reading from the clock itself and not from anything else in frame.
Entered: 11:33
